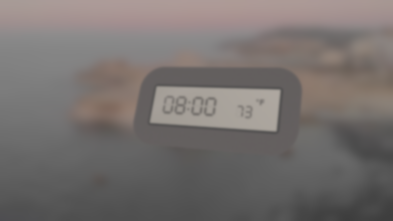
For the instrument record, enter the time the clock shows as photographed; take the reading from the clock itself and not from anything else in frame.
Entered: 8:00
